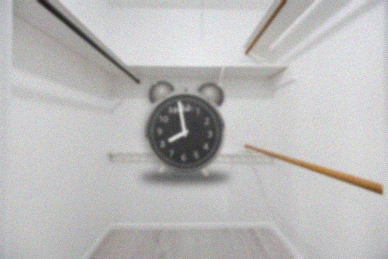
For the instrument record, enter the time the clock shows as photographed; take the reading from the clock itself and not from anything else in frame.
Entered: 7:58
